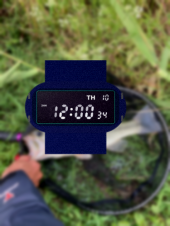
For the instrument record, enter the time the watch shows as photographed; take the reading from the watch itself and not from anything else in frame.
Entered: 12:00:34
